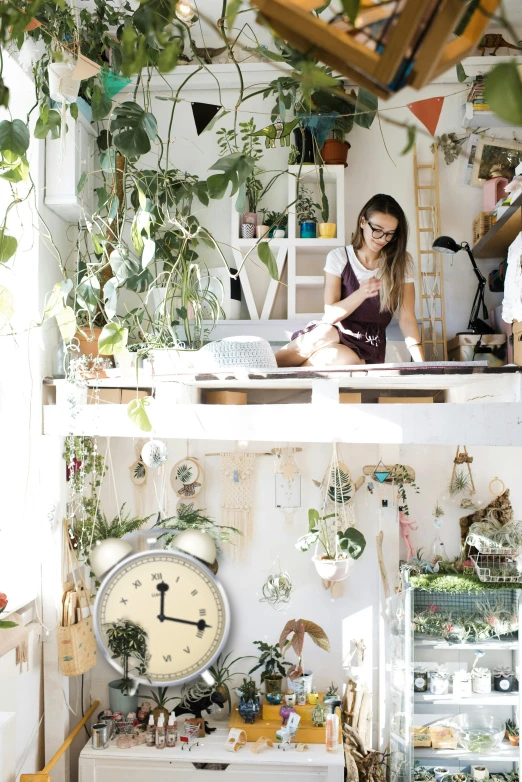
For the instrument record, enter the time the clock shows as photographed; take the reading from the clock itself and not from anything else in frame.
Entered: 12:18
